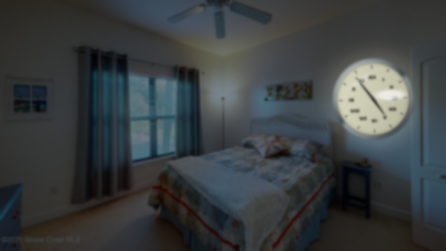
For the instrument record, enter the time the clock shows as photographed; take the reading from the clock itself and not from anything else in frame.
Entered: 4:54
